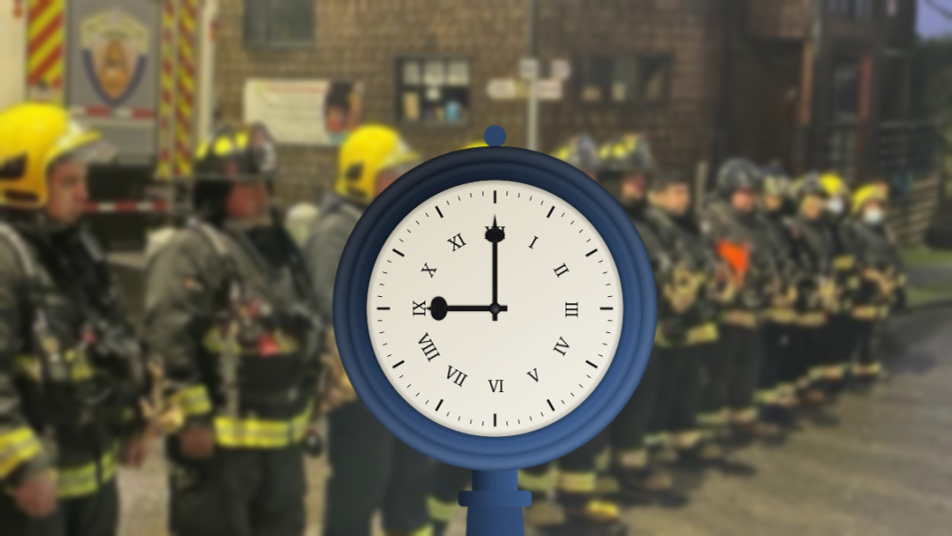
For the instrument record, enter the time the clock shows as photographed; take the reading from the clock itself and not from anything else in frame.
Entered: 9:00
